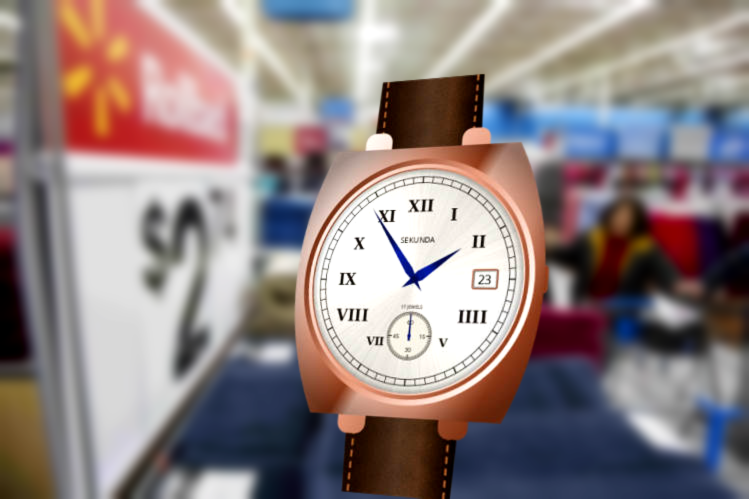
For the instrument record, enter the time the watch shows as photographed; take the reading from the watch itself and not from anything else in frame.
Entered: 1:54
